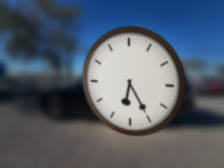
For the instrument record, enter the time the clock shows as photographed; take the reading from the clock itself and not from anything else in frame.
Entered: 6:25
